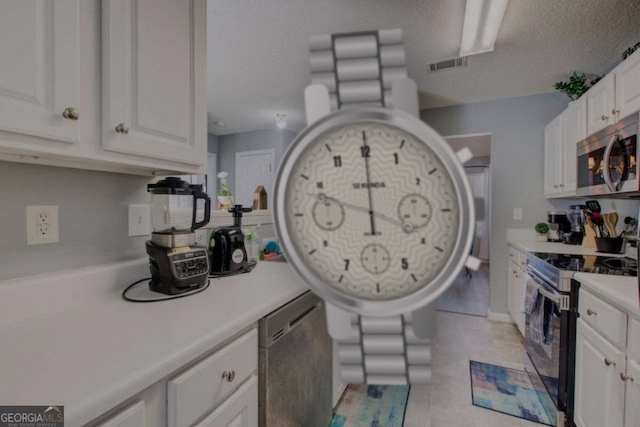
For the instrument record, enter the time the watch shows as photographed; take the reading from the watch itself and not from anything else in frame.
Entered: 3:48
